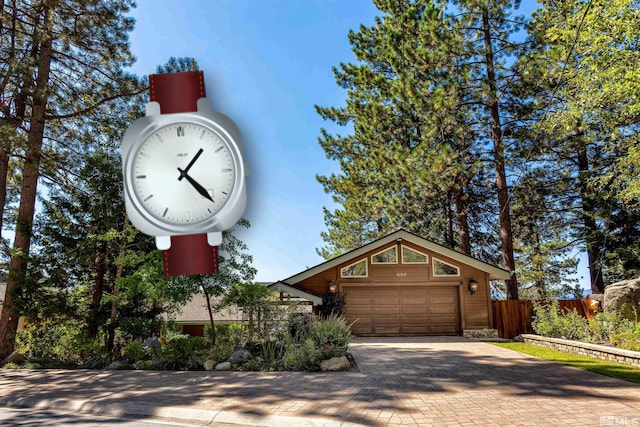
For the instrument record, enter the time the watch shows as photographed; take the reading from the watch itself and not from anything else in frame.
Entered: 1:23
